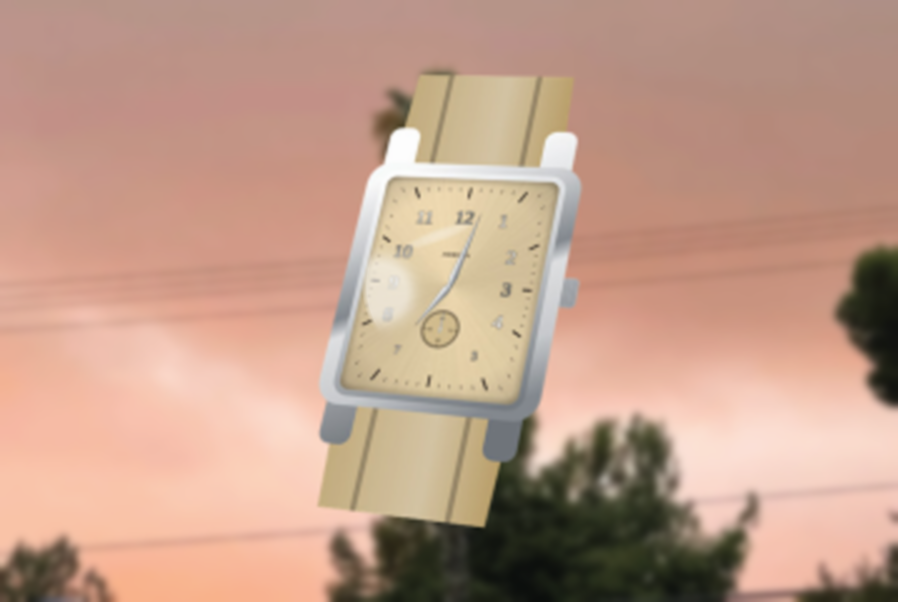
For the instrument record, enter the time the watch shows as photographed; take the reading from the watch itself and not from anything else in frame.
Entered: 7:02
